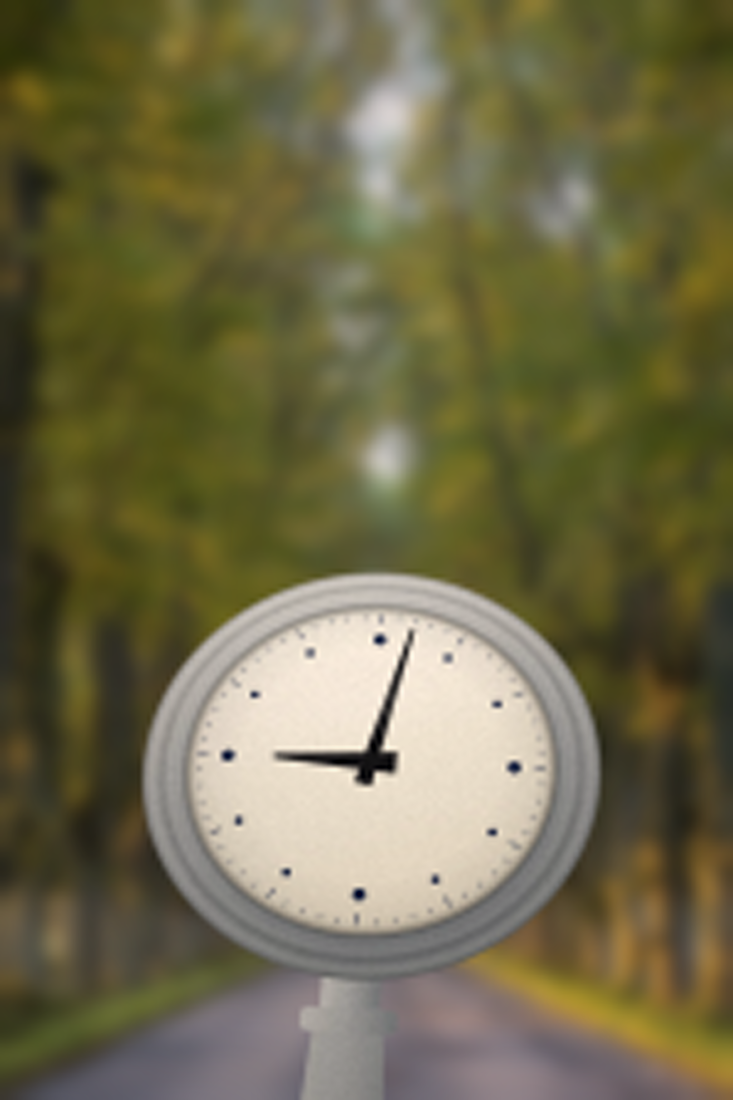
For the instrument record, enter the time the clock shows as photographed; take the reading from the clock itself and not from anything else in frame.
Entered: 9:02
